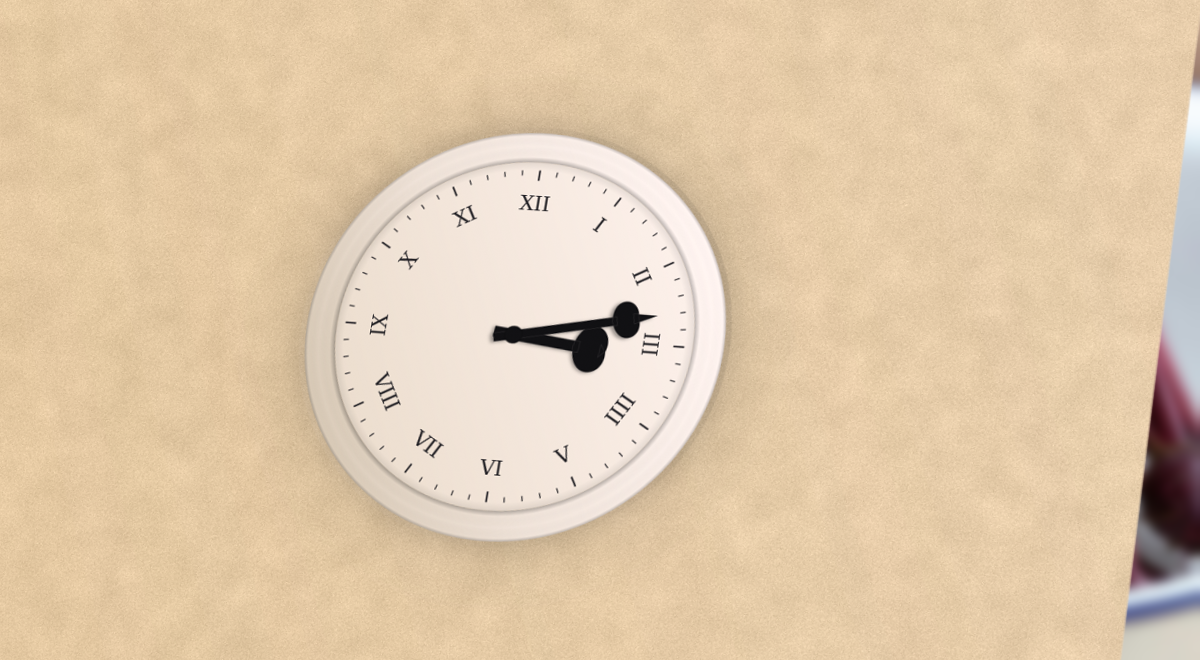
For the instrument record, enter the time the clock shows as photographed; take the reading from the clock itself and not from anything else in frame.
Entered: 3:13
